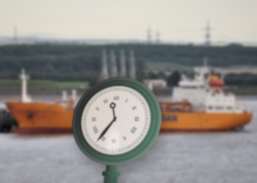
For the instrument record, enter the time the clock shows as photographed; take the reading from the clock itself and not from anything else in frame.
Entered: 11:36
